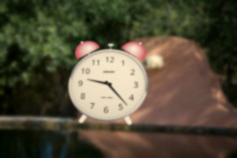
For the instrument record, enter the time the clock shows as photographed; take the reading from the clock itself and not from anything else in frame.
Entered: 9:23
